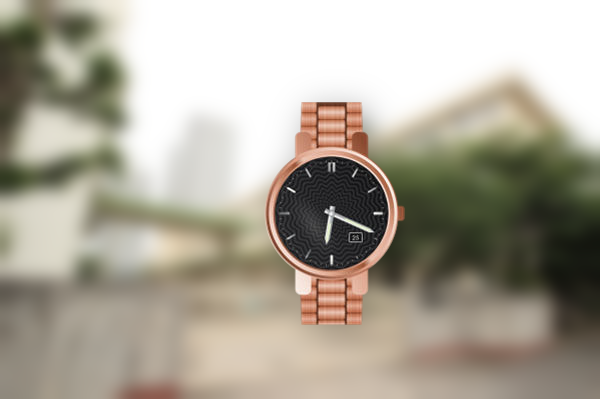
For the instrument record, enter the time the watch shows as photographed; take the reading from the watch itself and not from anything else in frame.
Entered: 6:19
